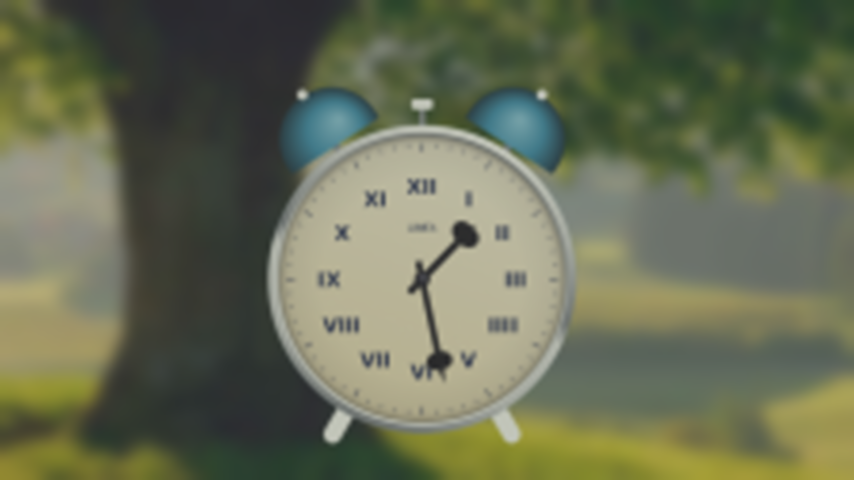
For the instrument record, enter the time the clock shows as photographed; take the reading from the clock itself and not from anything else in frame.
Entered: 1:28
